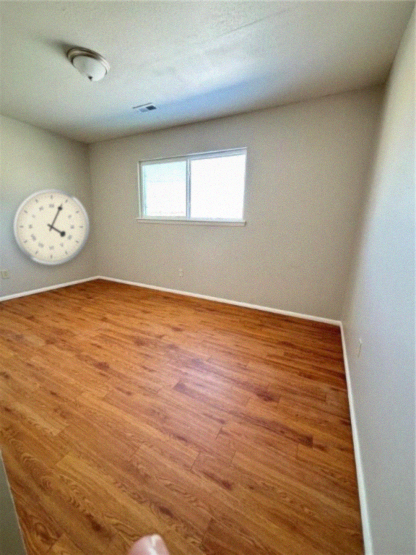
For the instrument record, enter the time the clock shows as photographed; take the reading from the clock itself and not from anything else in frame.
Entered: 4:04
